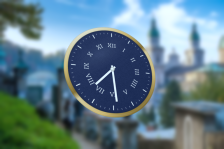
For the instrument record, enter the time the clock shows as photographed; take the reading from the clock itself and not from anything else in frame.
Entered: 7:29
